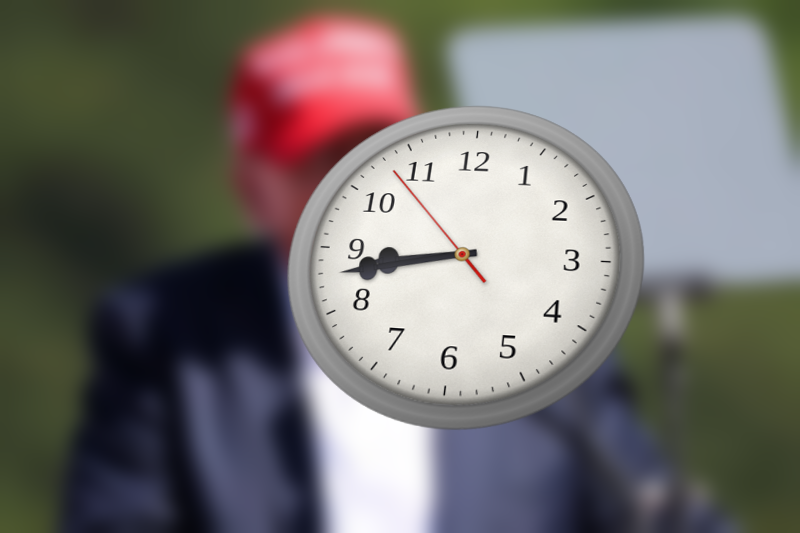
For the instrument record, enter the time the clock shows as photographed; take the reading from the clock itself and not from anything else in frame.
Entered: 8:42:53
